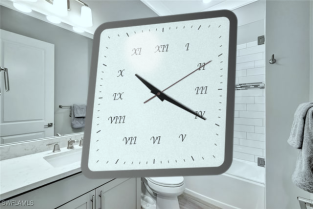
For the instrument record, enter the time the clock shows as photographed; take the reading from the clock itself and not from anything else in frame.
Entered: 10:20:10
